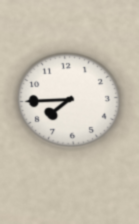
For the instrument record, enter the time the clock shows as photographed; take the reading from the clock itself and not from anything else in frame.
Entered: 7:45
